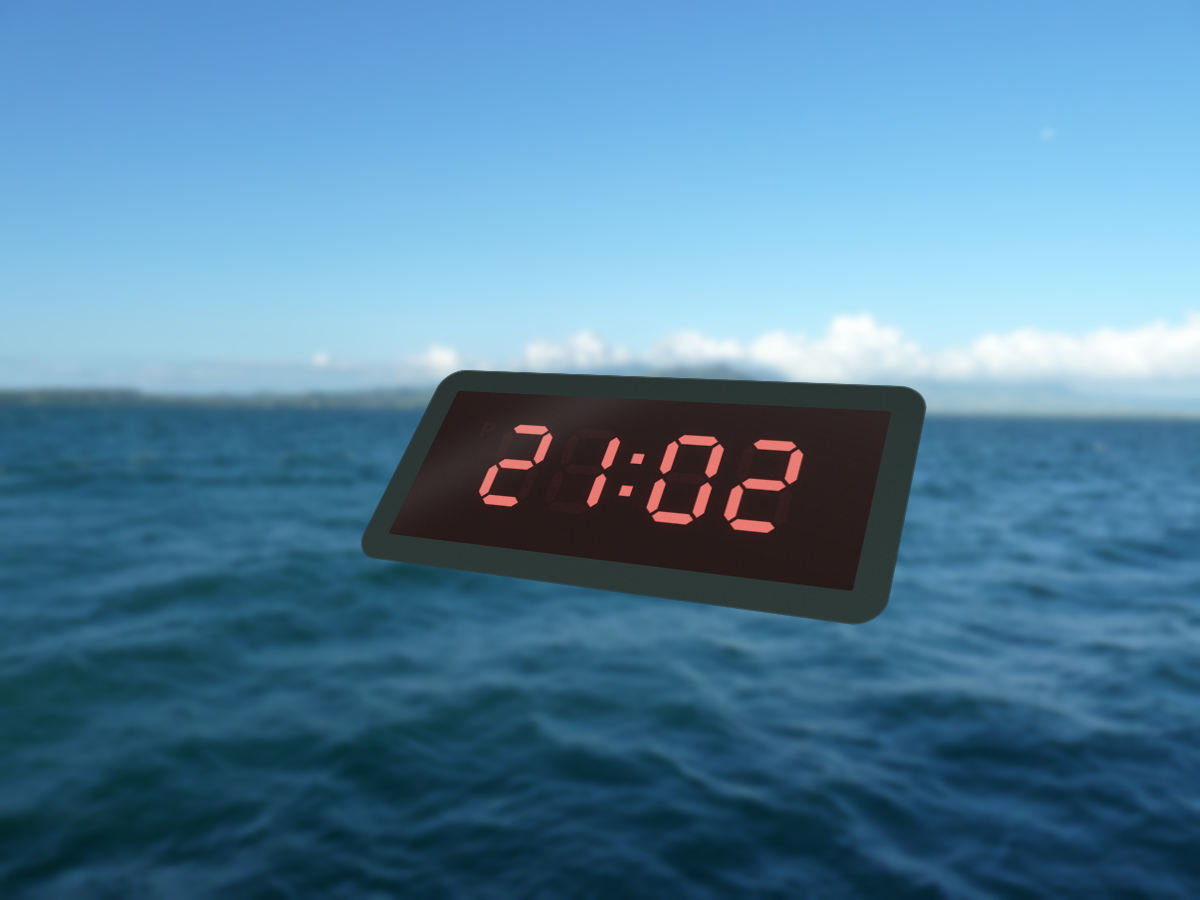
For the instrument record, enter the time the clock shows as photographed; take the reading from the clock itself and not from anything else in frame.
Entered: 21:02
